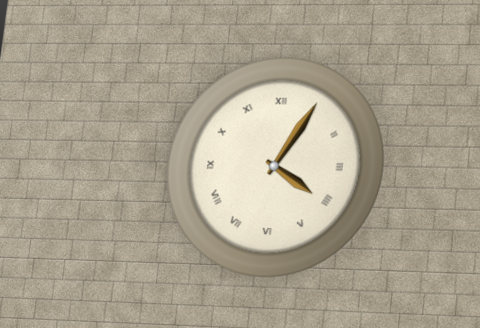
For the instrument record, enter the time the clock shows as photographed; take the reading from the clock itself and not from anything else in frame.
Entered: 4:05
